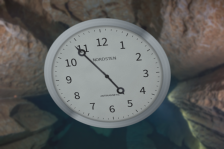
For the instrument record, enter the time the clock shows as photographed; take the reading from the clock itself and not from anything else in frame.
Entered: 4:54
